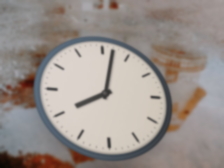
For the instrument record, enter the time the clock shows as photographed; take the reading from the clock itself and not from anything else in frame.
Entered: 8:02
